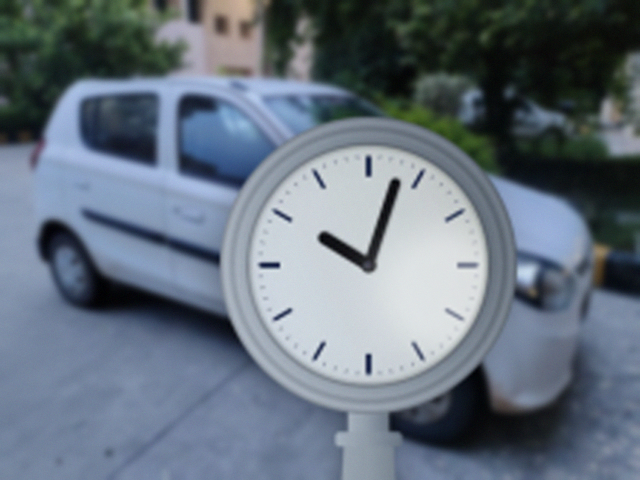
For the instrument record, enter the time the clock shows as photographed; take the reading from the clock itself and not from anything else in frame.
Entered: 10:03
